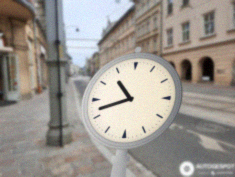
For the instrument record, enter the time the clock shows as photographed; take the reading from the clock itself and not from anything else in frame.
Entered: 10:42
